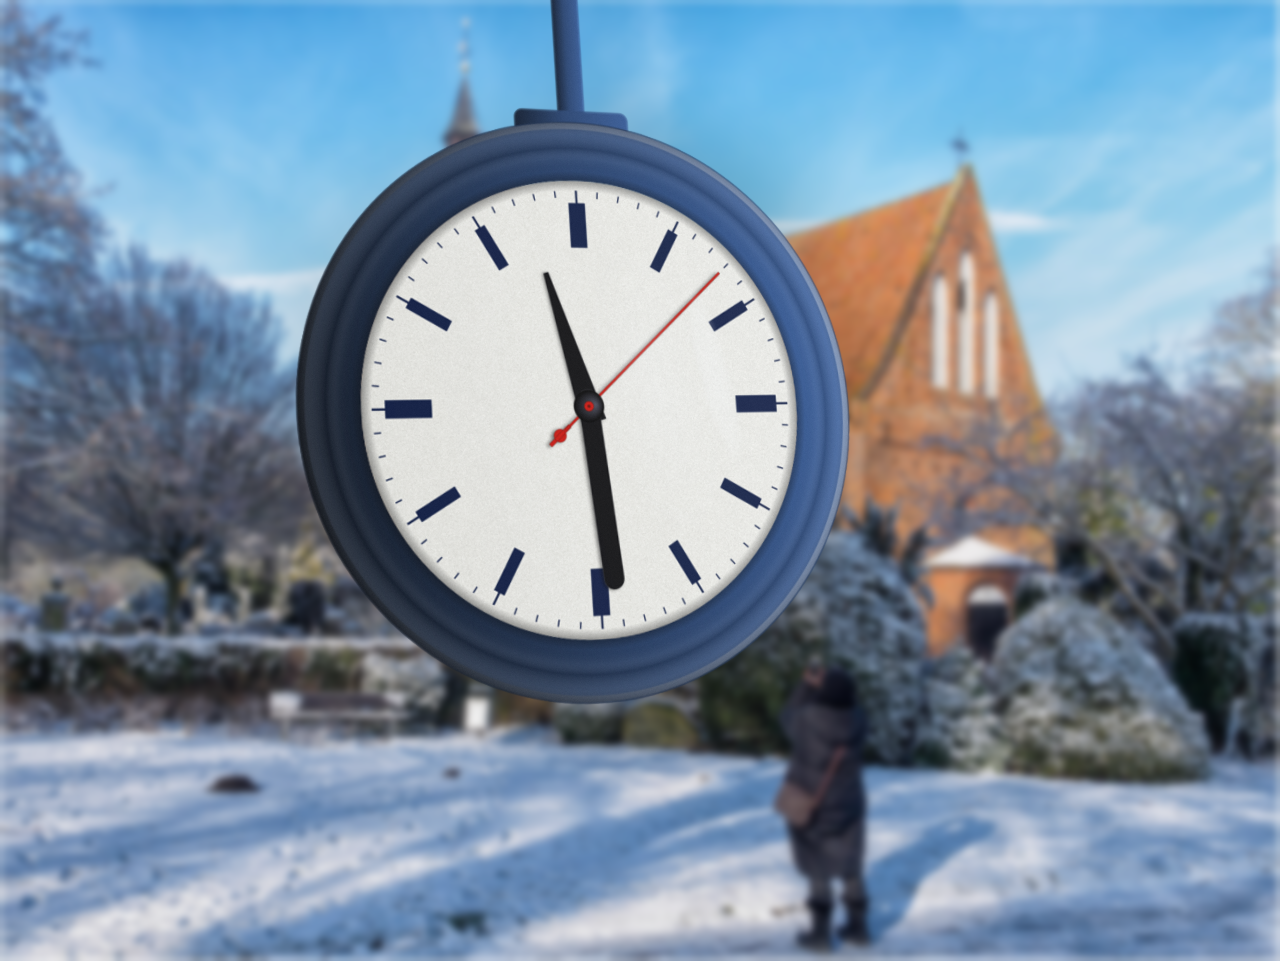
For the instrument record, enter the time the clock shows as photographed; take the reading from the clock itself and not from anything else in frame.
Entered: 11:29:08
